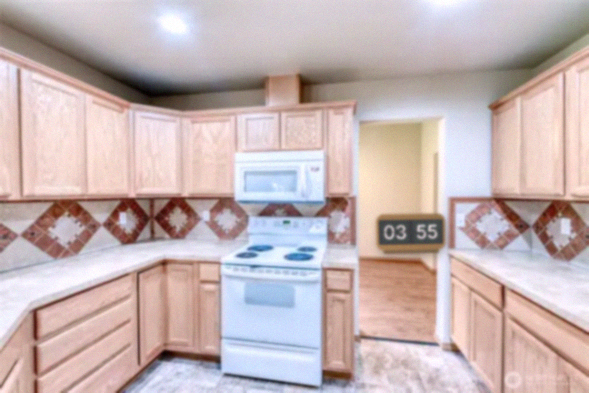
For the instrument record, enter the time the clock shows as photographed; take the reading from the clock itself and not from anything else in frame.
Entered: 3:55
